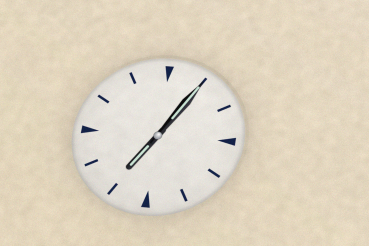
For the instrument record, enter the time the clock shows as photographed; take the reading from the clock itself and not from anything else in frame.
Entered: 7:05
